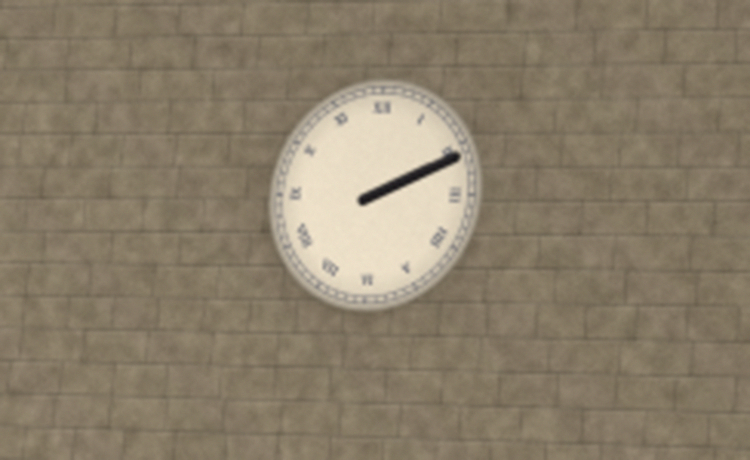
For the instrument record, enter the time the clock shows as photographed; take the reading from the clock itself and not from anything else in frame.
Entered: 2:11
